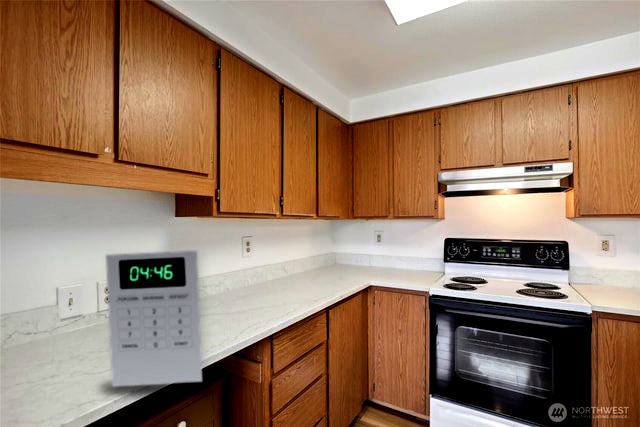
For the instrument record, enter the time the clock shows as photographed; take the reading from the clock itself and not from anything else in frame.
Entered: 4:46
